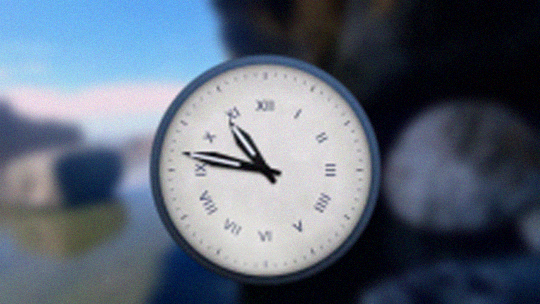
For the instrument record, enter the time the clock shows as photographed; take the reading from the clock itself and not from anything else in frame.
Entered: 10:47
